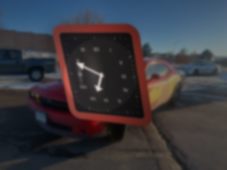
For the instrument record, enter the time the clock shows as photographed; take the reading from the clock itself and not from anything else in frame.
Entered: 6:49
